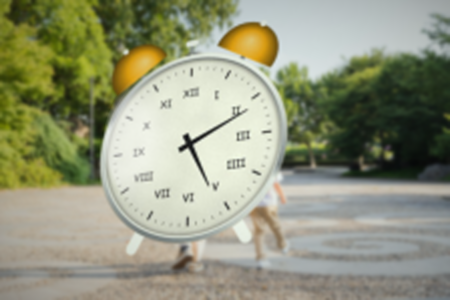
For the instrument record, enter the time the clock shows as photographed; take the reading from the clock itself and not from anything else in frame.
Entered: 5:11
